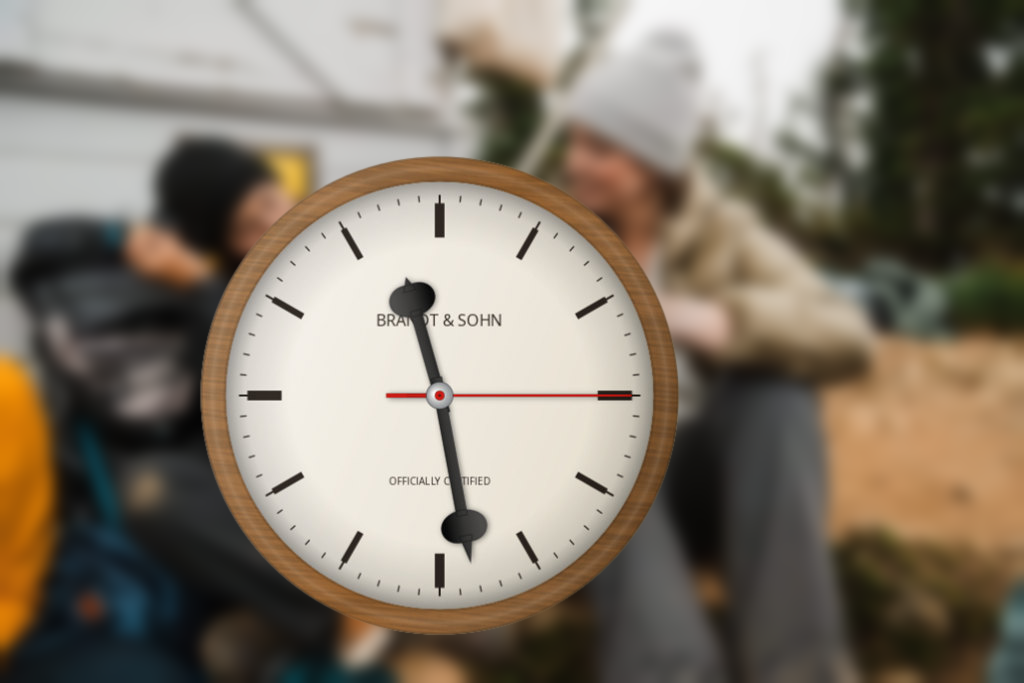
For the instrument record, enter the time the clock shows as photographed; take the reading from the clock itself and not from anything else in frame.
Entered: 11:28:15
